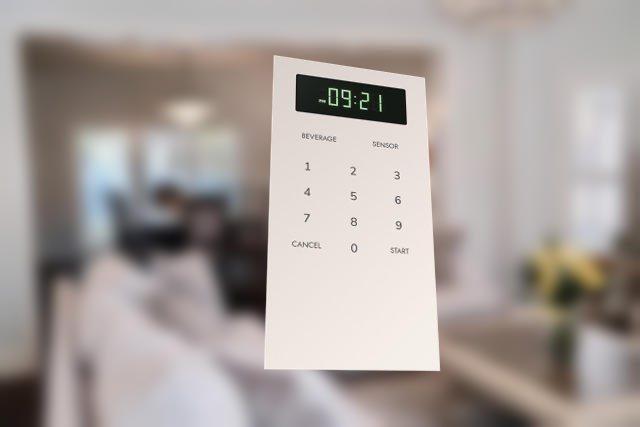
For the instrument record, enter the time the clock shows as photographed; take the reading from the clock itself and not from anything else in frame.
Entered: 9:21
